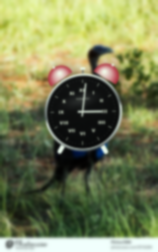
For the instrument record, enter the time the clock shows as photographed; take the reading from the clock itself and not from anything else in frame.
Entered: 3:01
